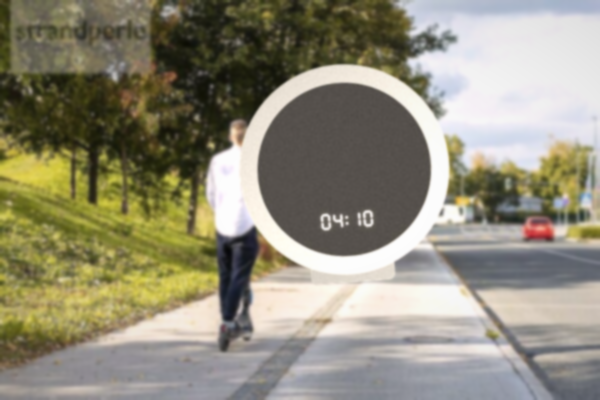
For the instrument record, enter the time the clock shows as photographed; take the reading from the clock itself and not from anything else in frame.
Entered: 4:10
